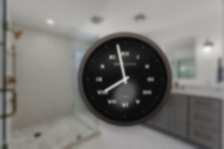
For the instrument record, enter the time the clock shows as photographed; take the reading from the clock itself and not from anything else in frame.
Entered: 7:58
